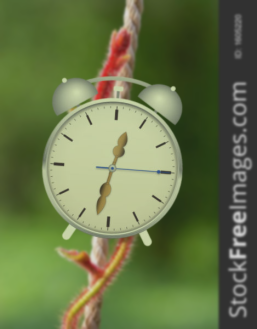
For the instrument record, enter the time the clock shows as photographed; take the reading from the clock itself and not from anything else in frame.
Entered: 12:32:15
